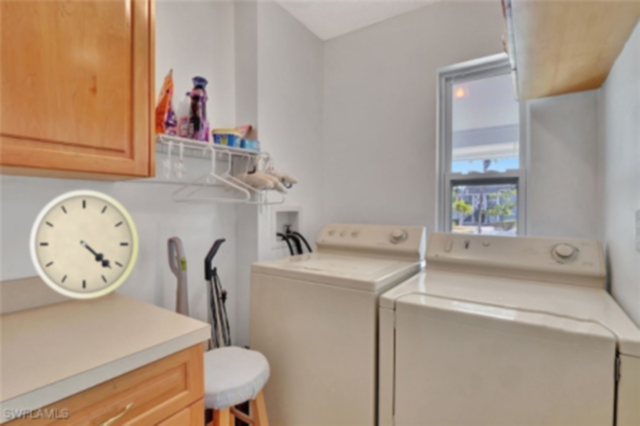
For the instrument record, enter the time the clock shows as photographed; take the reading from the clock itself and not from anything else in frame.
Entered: 4:22
